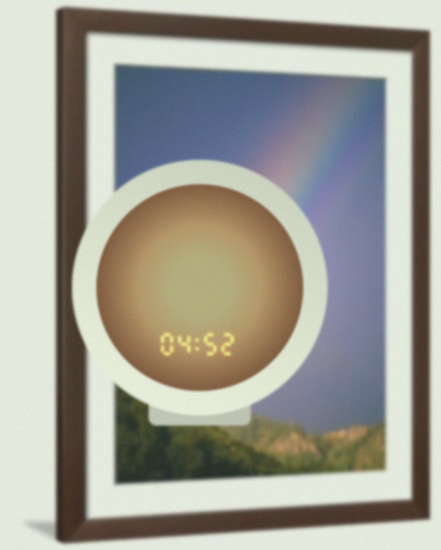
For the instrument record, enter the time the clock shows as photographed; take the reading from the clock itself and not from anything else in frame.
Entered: 4:52
